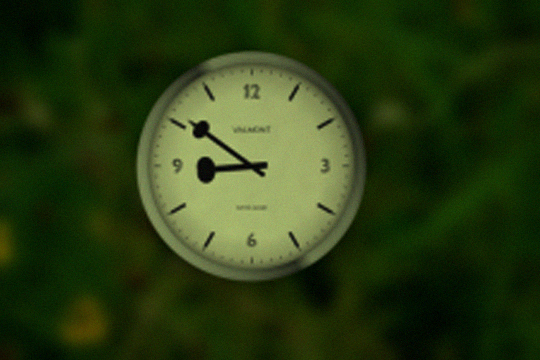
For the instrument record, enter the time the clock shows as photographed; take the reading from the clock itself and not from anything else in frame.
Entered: 8:51
